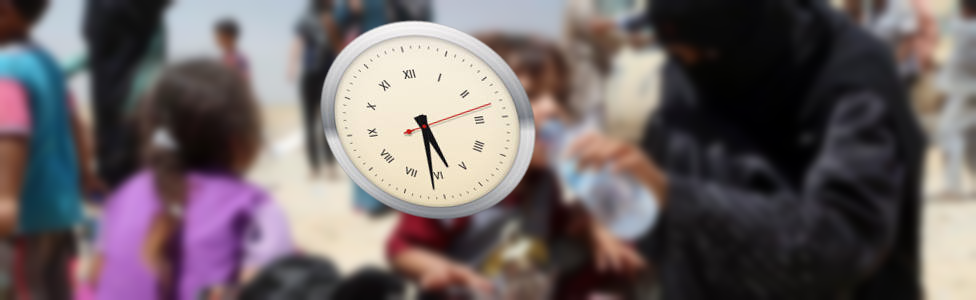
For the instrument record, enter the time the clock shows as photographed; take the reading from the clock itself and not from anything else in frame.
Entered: 5:31:13
